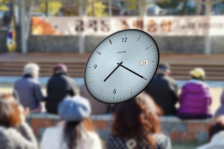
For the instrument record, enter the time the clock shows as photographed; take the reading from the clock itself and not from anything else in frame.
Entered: 7:20
